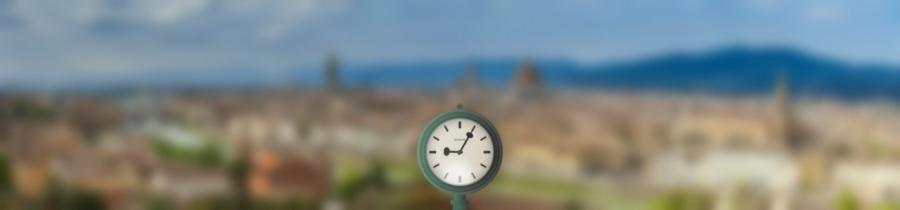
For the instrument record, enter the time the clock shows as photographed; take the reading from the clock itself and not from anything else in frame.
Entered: 9:05
